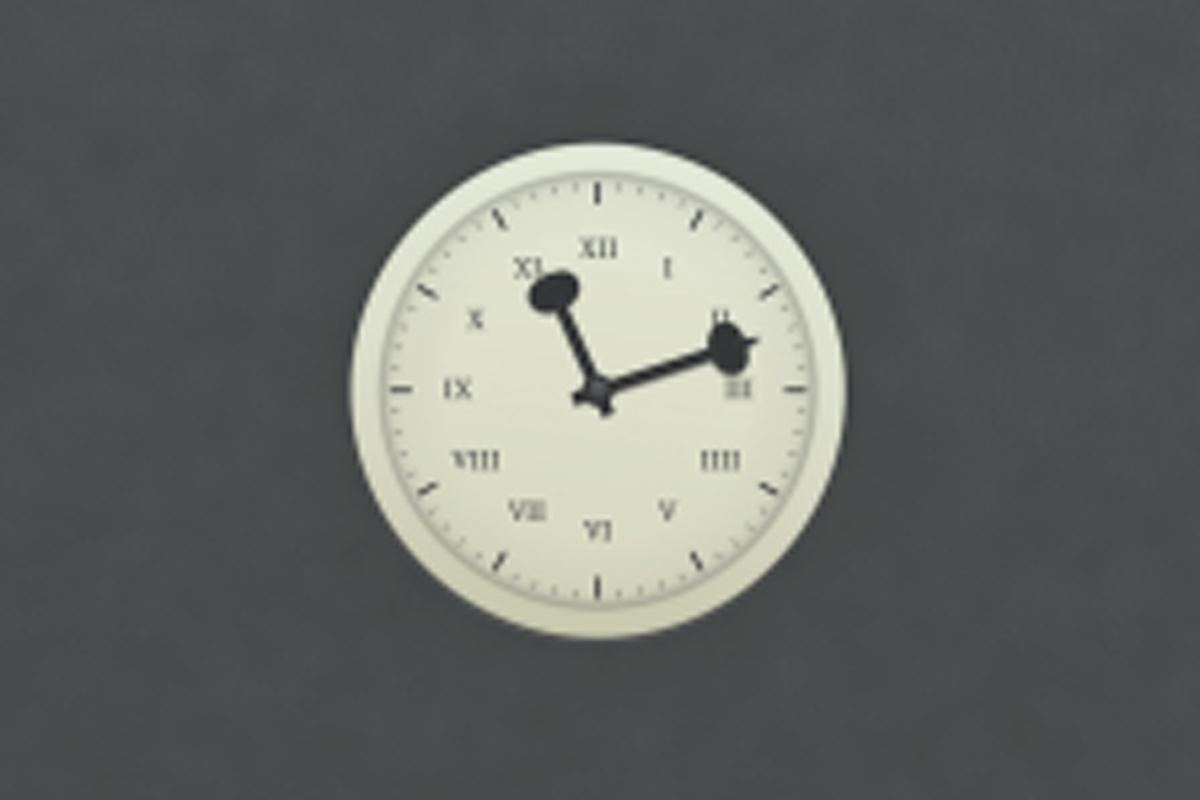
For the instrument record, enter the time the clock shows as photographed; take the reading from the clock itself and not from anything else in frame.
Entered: 11:12
